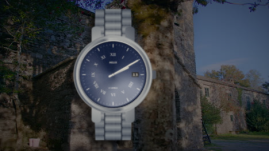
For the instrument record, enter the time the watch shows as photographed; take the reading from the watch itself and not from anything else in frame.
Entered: 2:10
